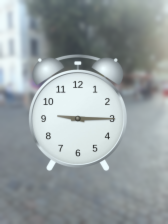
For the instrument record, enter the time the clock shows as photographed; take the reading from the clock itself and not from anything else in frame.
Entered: 9:15
